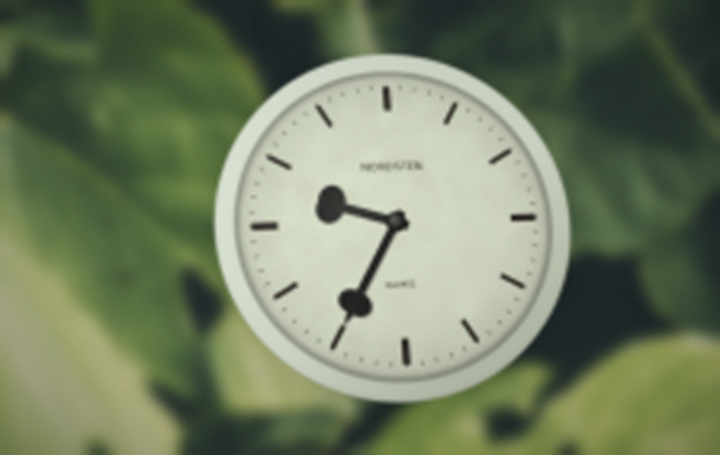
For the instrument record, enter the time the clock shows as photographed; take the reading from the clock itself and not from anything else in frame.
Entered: 9:35
